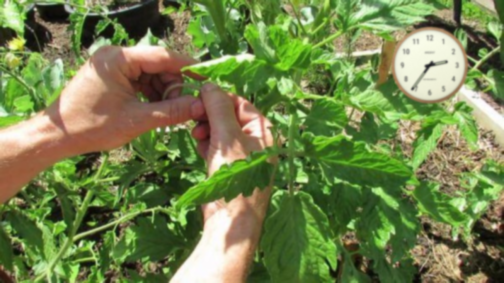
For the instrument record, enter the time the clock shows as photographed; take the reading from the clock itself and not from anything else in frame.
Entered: 2:36
